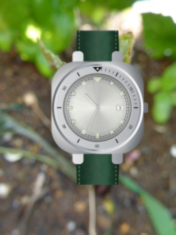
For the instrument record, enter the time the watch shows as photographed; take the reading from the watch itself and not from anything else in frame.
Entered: 10:34
